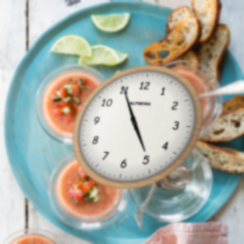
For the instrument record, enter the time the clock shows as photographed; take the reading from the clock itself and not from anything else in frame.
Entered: 4:55
